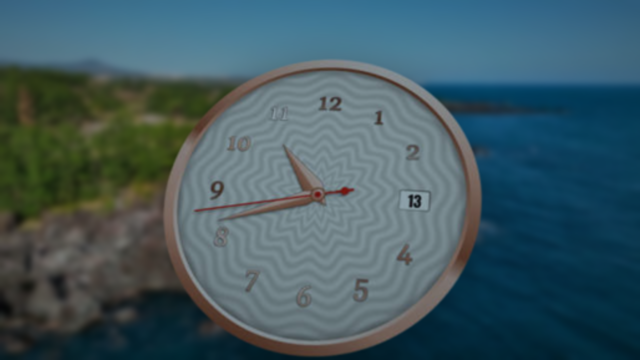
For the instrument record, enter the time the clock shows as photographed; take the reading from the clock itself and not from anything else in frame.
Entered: 10:41:43
